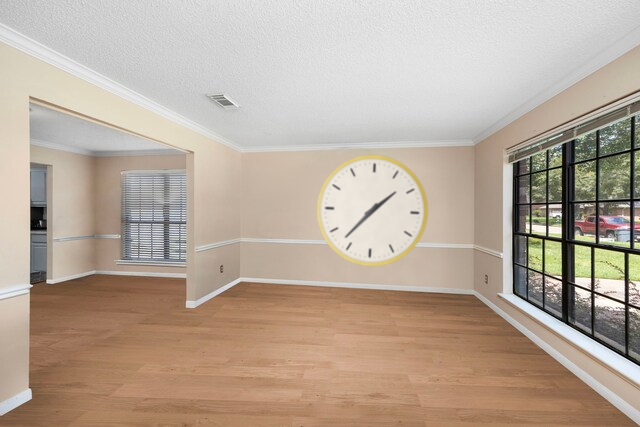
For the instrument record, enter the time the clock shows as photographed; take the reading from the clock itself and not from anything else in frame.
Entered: 1:37
